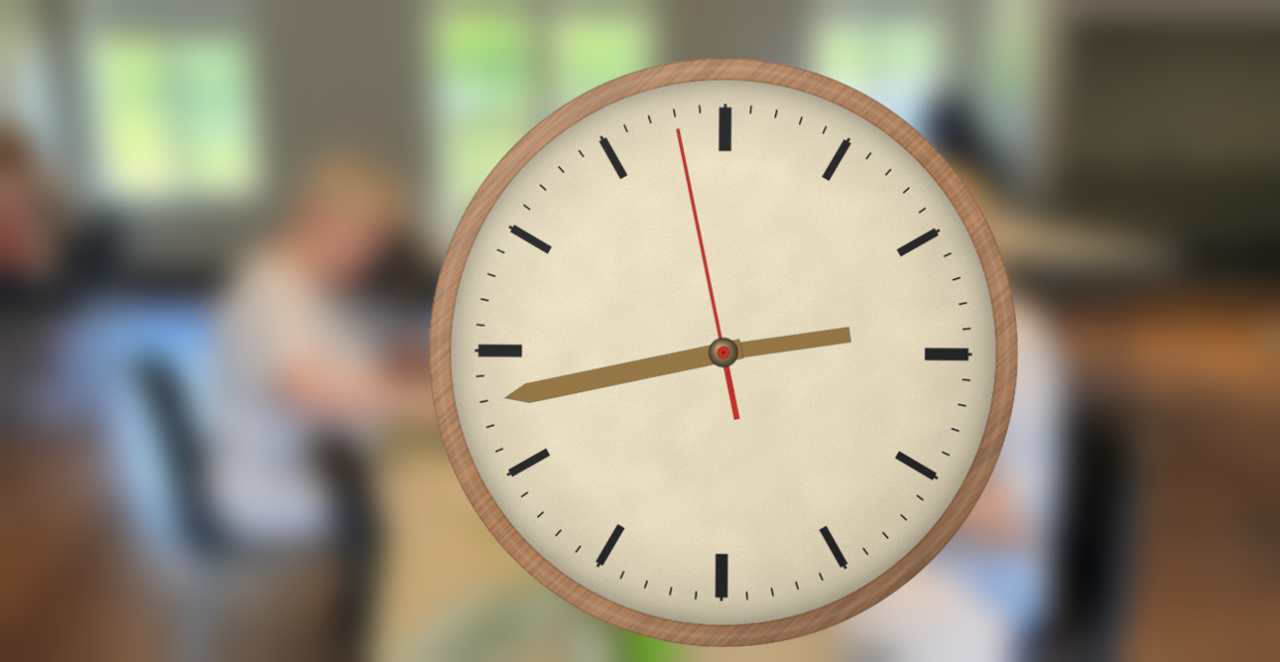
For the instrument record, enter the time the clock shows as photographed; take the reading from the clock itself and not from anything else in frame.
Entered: 2:42:58
